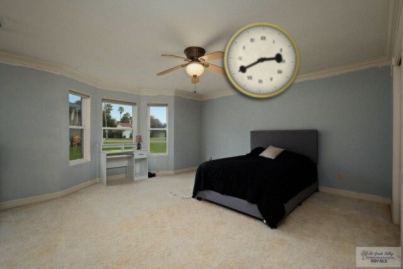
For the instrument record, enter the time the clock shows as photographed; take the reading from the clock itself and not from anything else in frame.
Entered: 2:40
